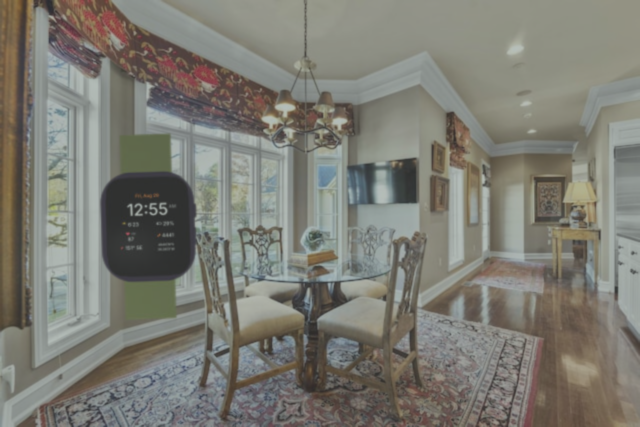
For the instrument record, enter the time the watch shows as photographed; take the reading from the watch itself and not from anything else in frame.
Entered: 12:55
